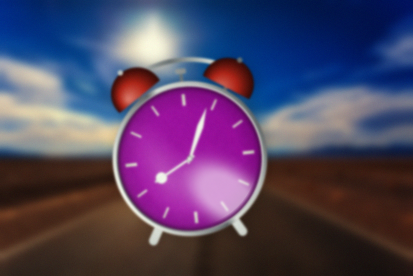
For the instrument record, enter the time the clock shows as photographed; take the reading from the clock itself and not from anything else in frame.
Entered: 8:04
